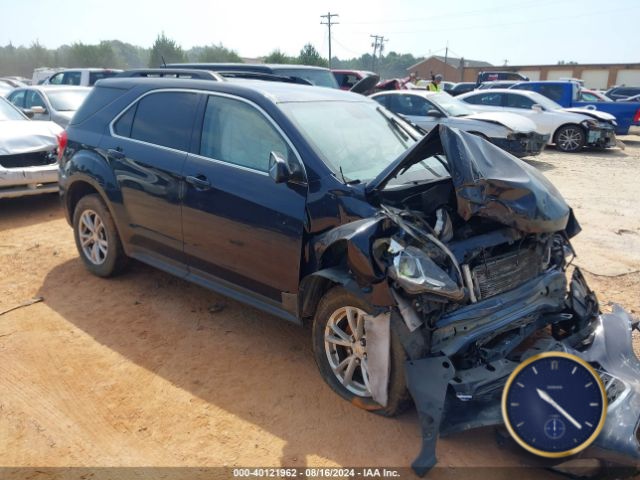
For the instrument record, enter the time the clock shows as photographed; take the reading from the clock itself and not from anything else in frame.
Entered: 10:22
